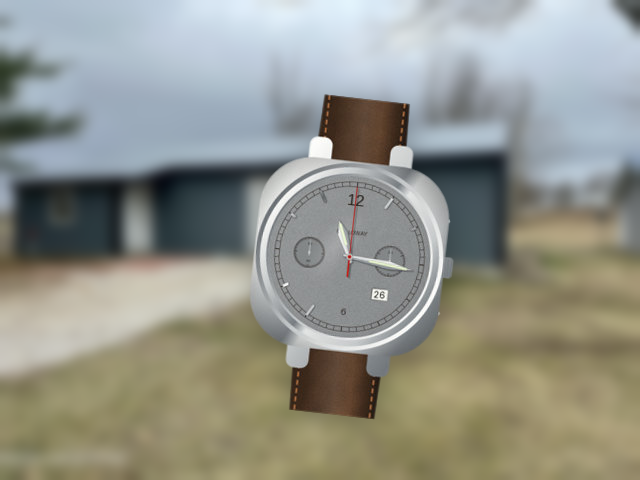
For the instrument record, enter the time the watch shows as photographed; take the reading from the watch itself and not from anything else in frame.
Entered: 11:16
